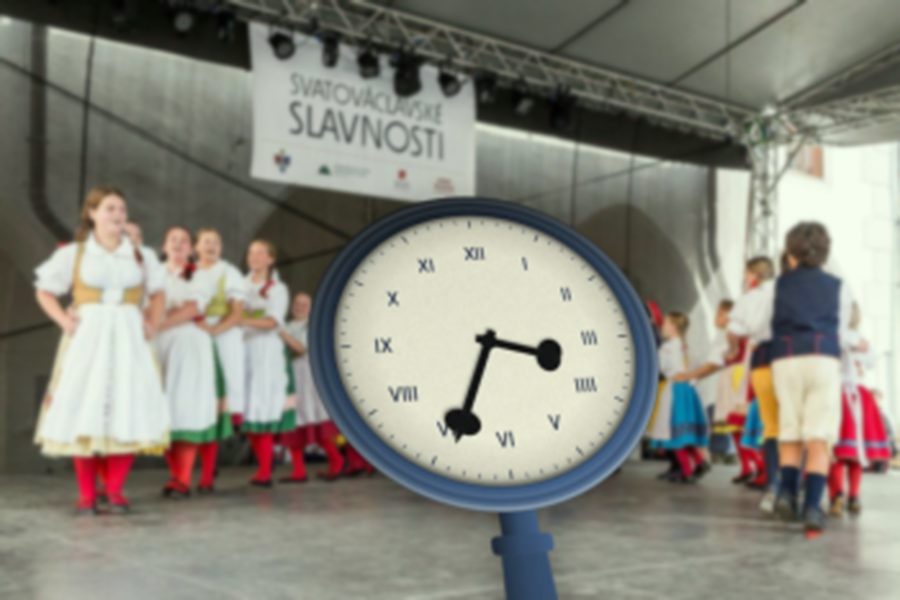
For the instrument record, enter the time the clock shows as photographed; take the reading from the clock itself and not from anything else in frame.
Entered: 3:34
